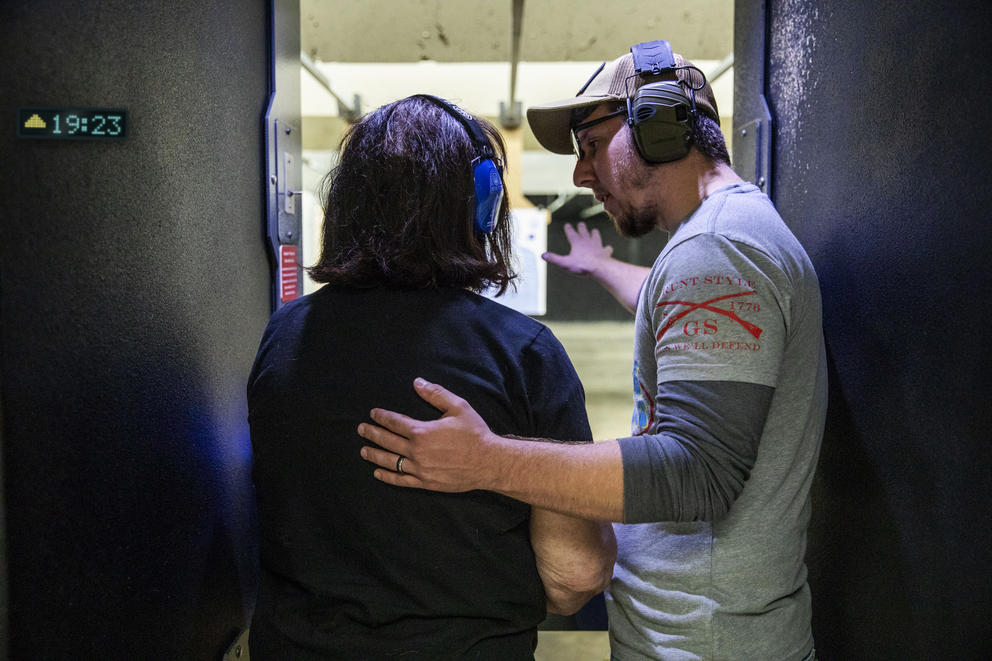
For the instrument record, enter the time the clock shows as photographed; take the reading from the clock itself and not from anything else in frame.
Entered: 19:23
